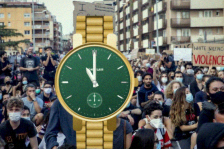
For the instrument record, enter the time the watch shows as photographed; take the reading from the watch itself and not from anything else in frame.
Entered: 11:00
